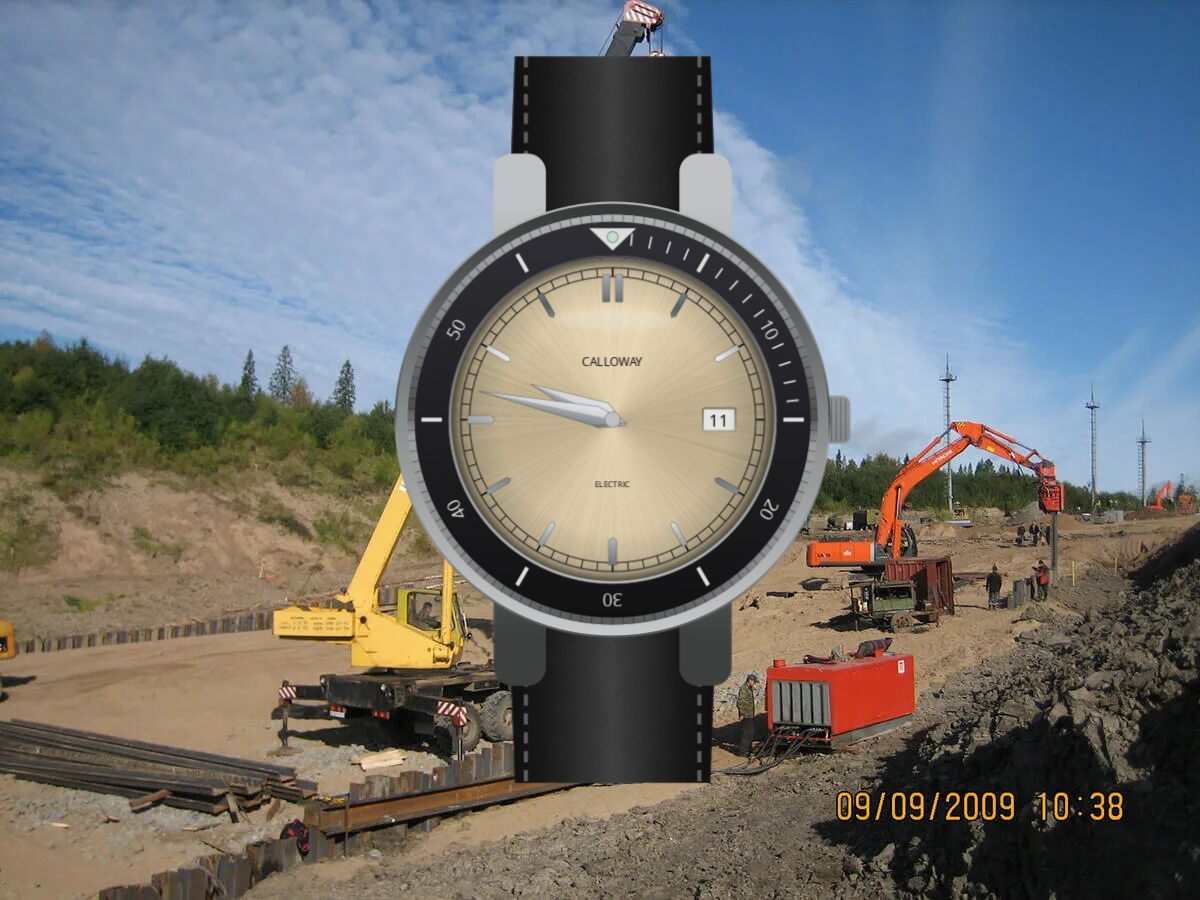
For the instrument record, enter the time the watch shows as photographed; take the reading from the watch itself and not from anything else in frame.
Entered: 9:47
